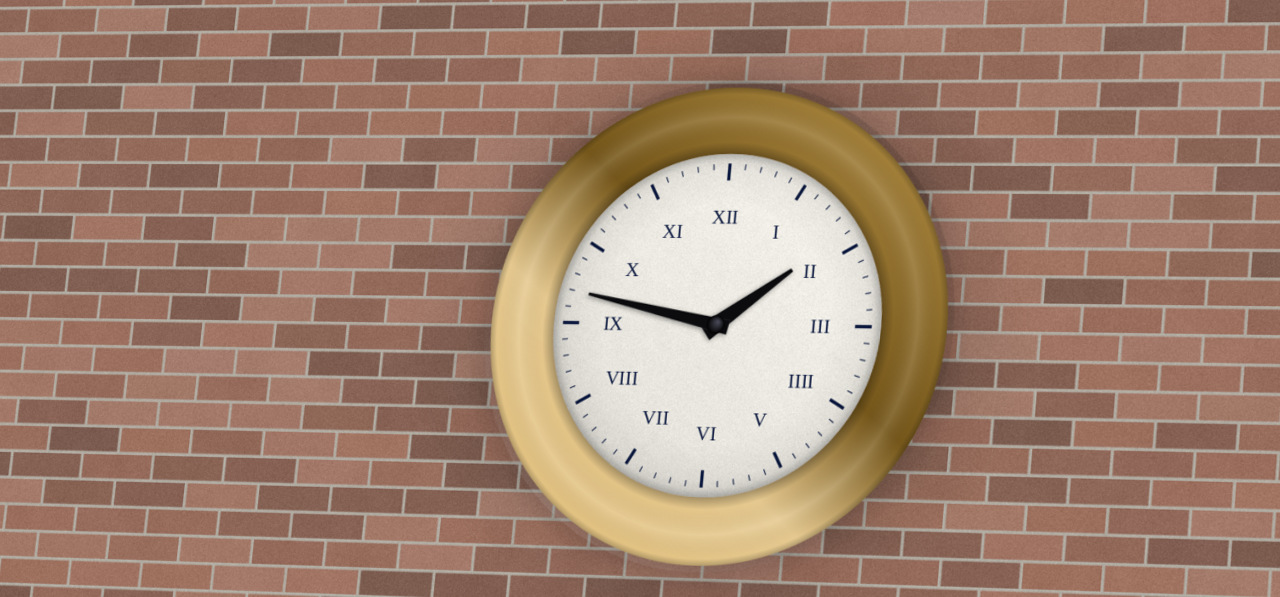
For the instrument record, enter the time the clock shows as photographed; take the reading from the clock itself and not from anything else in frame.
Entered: 1:47
